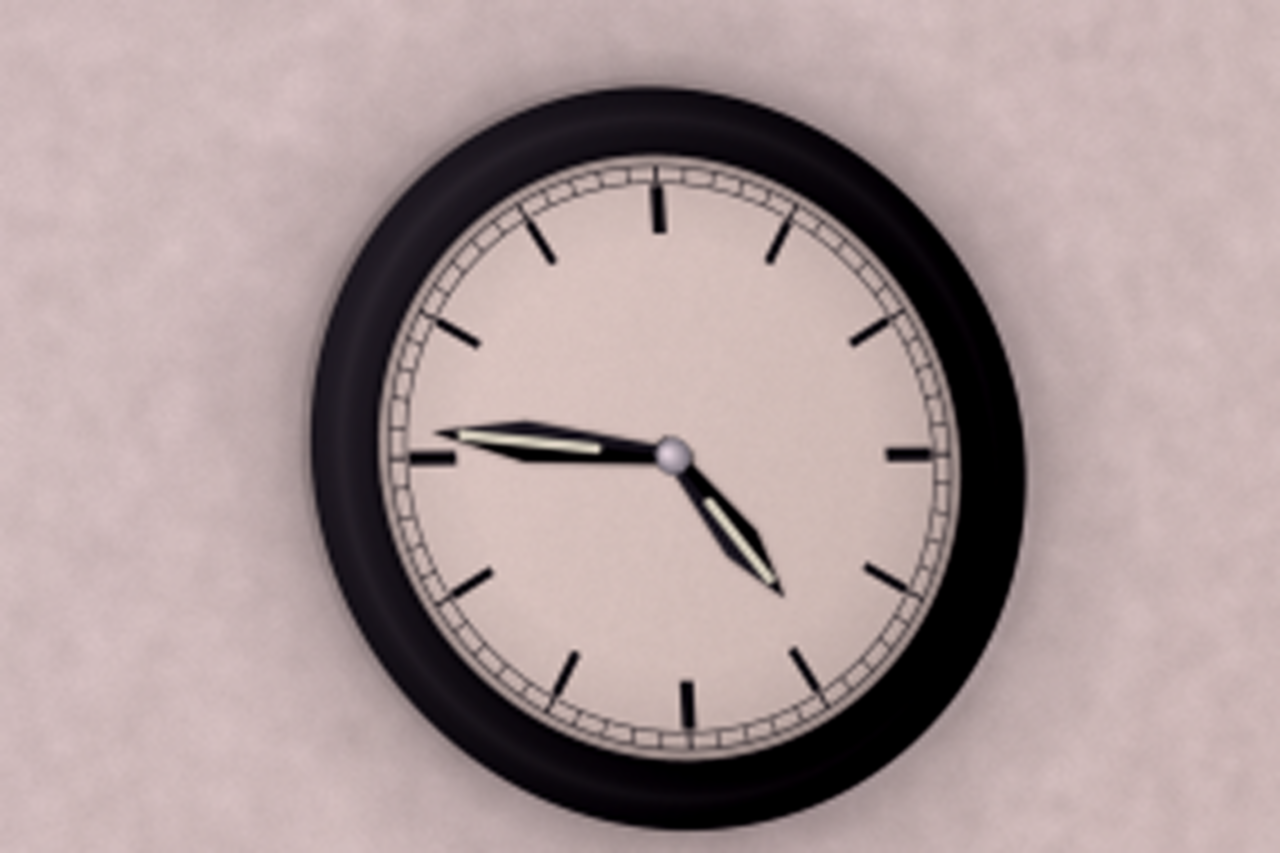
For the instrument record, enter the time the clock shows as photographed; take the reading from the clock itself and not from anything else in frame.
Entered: 4:46
